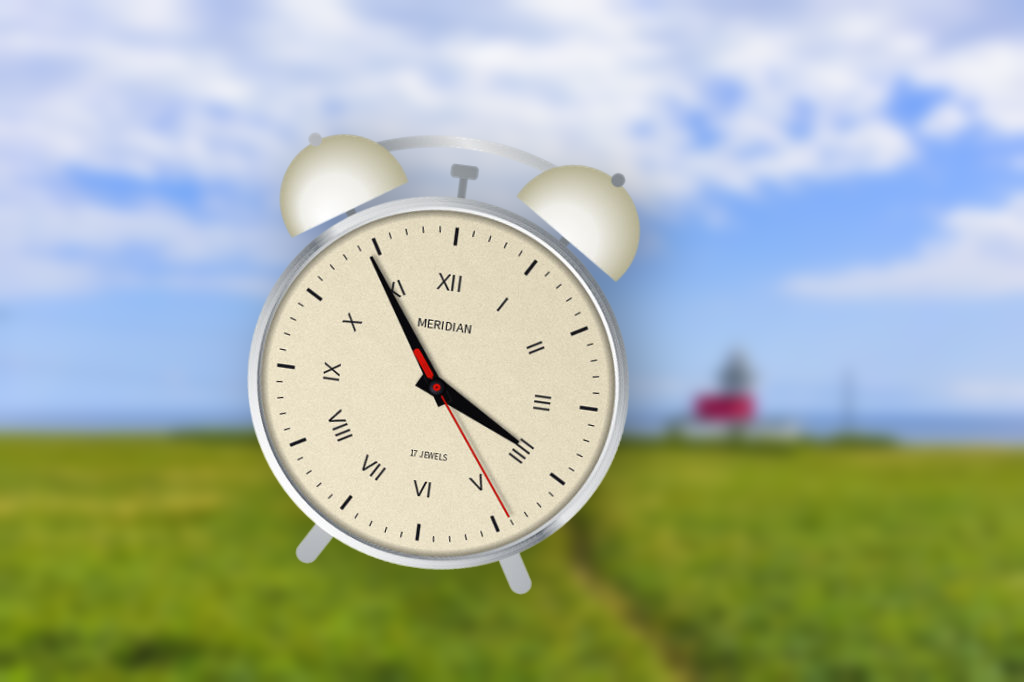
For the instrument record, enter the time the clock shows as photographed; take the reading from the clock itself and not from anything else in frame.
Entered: 3:54:24
